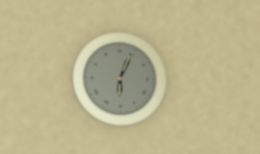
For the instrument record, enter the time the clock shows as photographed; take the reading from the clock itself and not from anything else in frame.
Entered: 6:04
